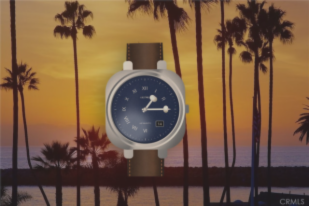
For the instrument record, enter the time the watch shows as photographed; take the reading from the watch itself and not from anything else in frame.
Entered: 1:15
